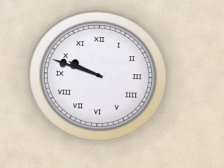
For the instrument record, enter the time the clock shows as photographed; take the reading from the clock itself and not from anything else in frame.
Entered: 9:48
